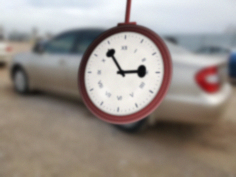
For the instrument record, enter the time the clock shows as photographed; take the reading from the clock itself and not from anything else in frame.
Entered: 2:54
